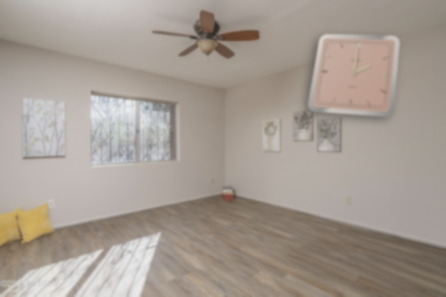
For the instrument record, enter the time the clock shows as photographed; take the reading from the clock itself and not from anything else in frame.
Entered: 2:00
